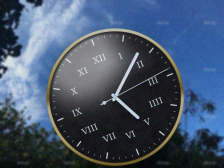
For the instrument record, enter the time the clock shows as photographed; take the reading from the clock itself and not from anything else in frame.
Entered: 5:08:14
